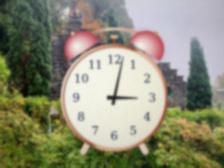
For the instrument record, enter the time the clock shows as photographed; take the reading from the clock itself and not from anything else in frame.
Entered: 3:02
